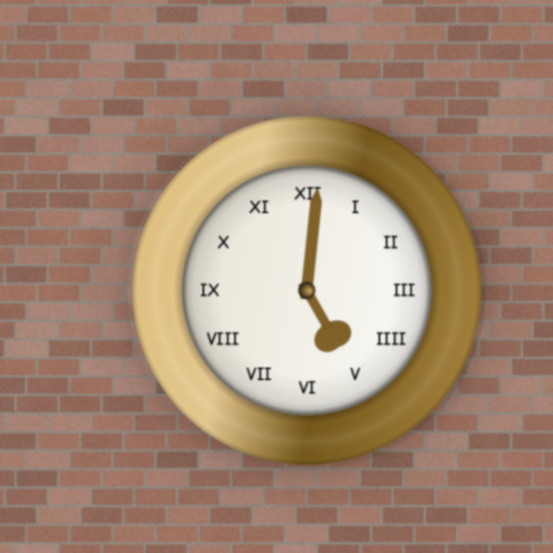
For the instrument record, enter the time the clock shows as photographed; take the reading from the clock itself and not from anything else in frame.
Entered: 5:01
